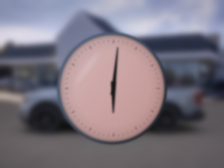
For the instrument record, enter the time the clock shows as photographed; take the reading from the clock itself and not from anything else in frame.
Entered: 6:01
